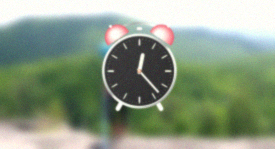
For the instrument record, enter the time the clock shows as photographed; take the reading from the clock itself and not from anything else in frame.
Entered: 12:23
